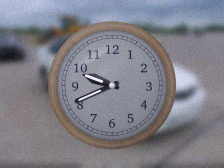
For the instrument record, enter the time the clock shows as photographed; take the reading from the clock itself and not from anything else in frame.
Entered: 9:41
